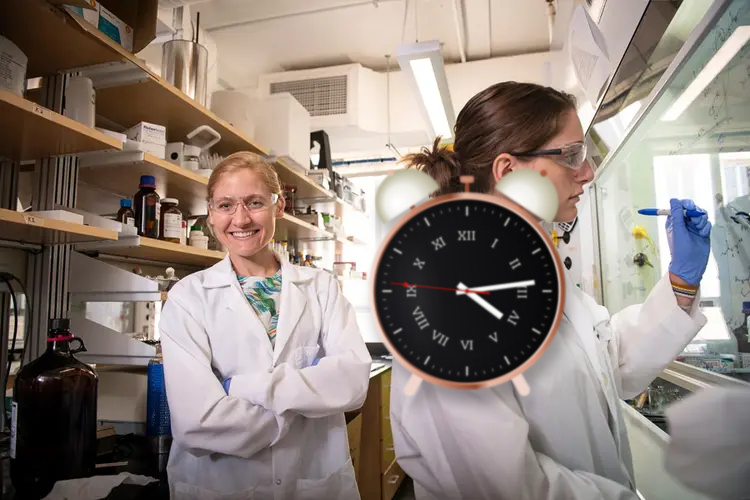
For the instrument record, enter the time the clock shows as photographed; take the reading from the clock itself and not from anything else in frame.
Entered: 4:13:46
